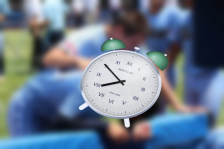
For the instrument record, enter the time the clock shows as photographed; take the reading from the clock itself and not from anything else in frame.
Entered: 7:50
